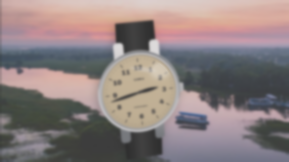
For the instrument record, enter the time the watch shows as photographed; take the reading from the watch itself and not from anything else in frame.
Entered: 2:43
